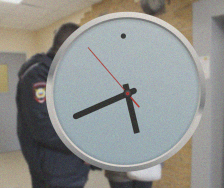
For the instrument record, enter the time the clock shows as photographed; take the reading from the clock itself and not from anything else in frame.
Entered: 5:41:54
